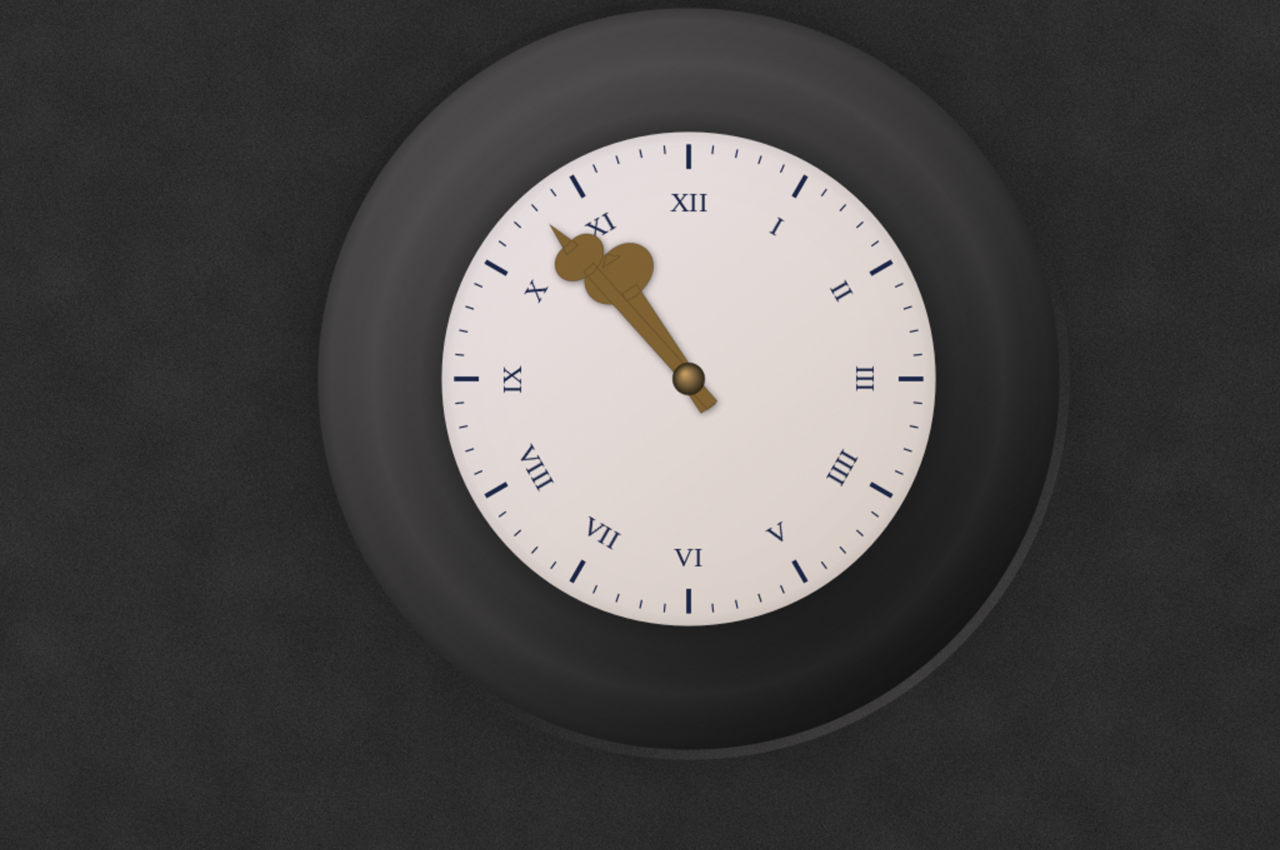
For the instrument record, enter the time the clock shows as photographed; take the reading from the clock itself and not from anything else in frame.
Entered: 10:53
